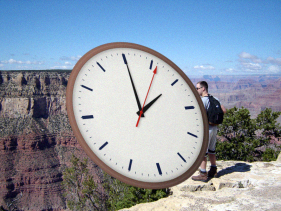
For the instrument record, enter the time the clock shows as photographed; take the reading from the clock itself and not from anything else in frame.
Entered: 2:00:06
